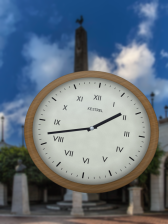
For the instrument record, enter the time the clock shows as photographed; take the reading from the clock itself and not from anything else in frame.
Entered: 1:42
